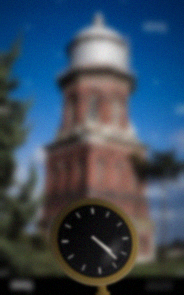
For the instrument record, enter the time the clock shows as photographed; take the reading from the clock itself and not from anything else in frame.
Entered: 4:23
